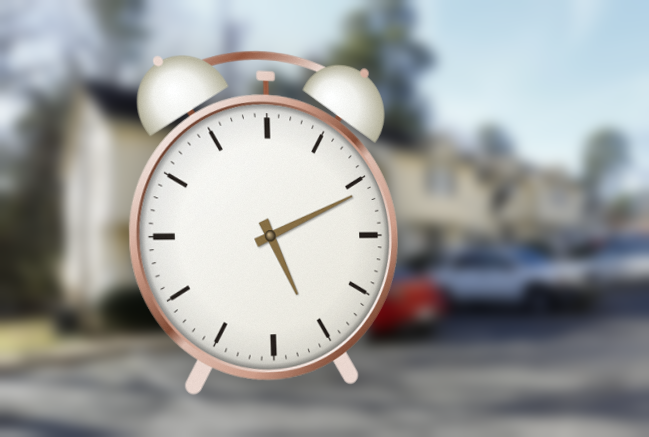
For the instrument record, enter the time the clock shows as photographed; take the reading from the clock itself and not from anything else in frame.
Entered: 5:11
